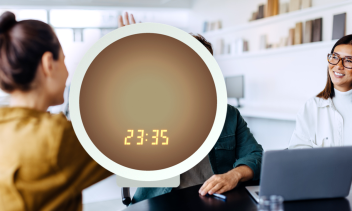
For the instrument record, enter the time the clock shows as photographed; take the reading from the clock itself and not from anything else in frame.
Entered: 23:35
